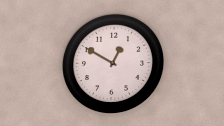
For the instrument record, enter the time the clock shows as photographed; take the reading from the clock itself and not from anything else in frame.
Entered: 12:50
